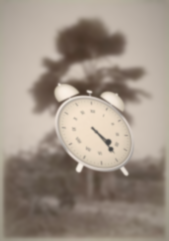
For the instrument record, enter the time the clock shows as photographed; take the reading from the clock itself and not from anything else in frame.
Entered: 4:24
